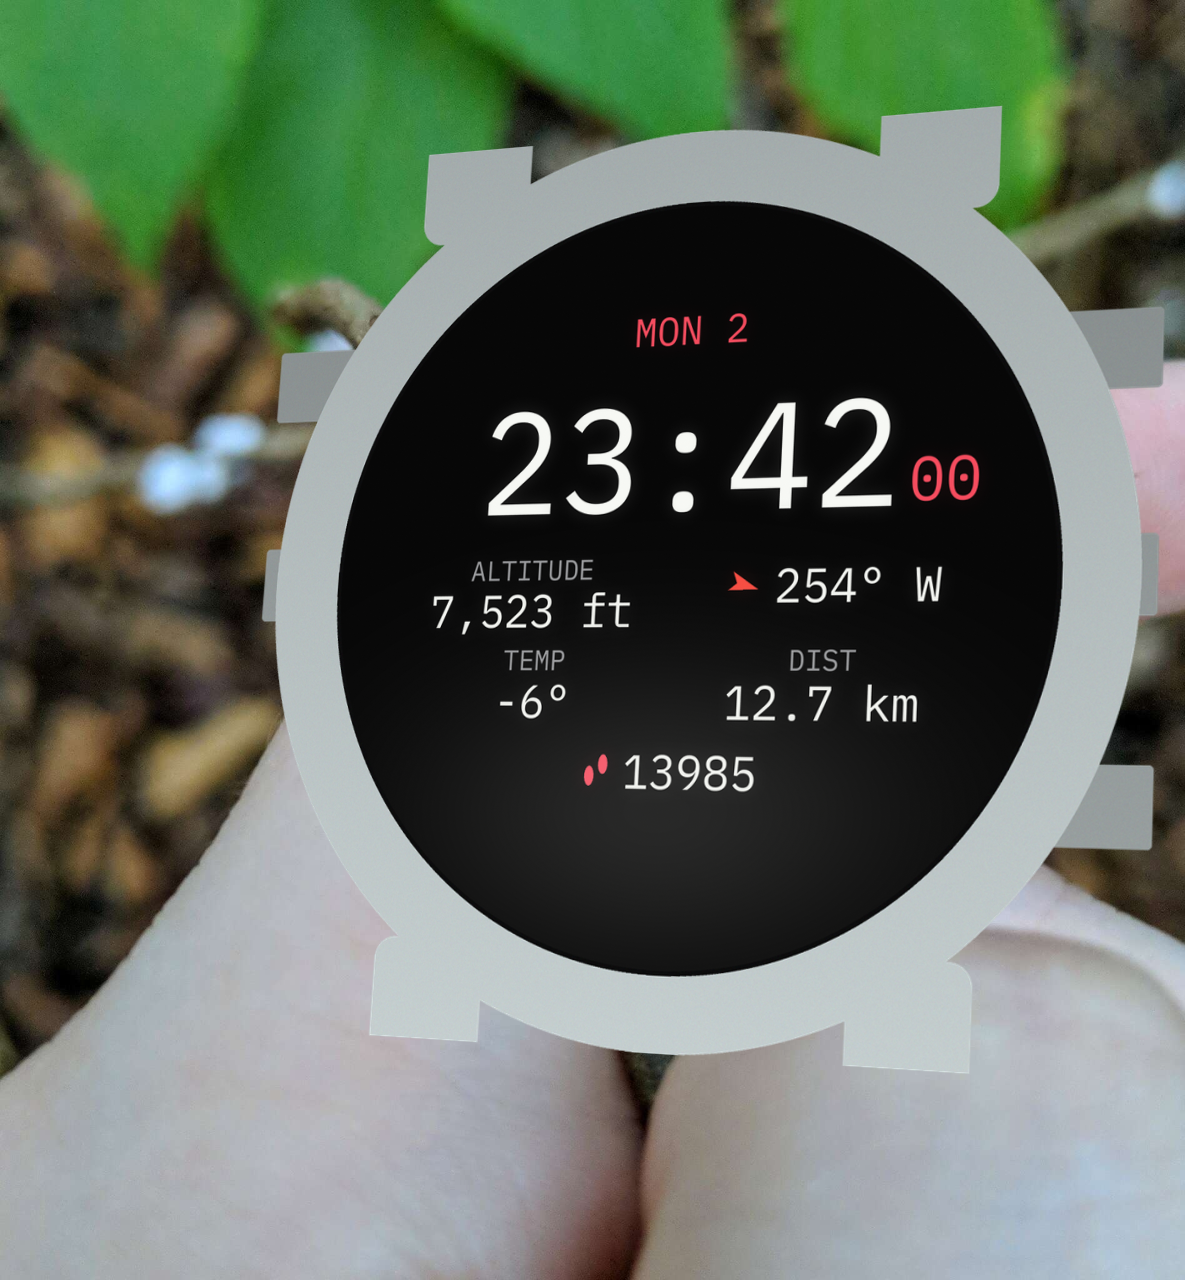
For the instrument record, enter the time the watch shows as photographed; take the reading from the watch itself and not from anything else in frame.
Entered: 23:42:00
